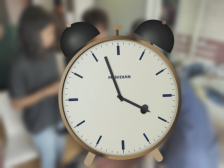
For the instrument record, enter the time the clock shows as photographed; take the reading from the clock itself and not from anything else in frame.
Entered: 3:57
